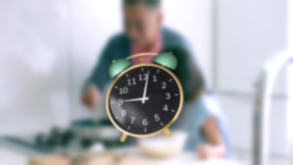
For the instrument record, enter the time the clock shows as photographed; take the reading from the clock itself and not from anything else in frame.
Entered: 9:02
